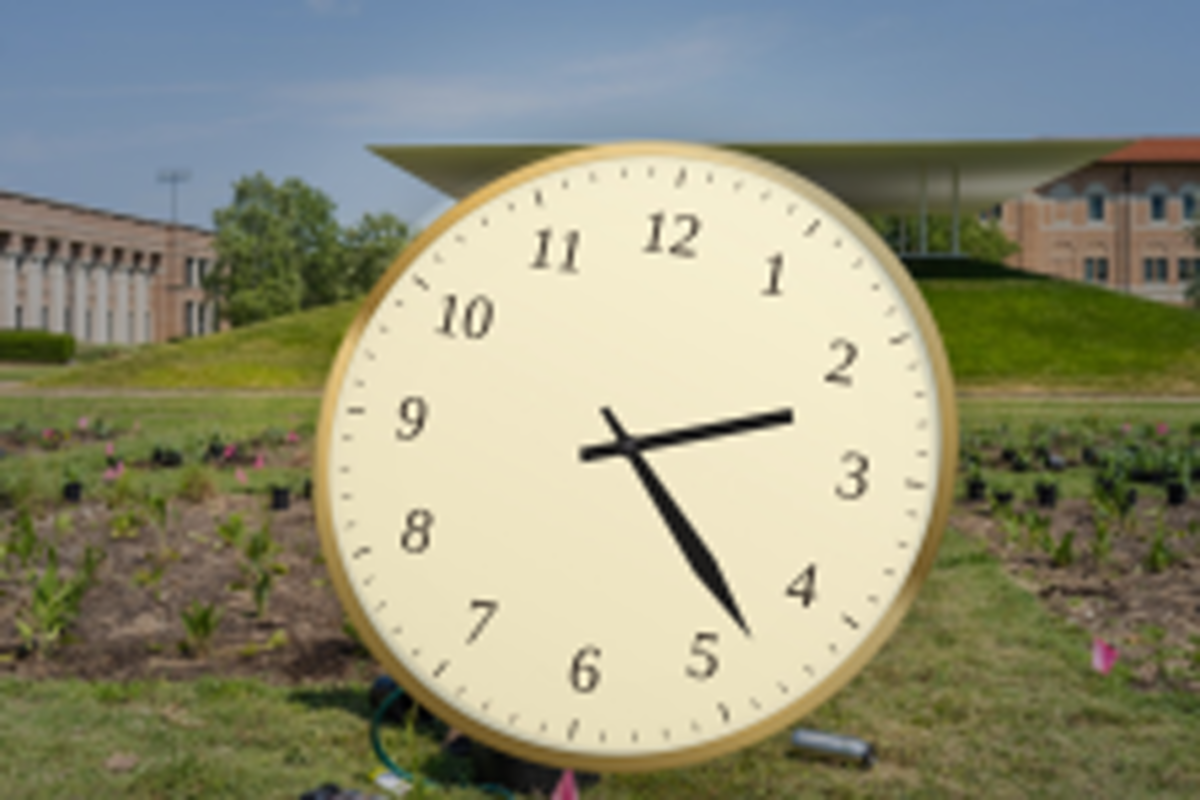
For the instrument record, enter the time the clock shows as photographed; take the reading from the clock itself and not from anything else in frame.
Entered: 2:23
